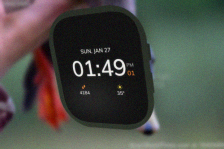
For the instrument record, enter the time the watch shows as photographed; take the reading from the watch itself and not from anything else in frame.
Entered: 1:49
